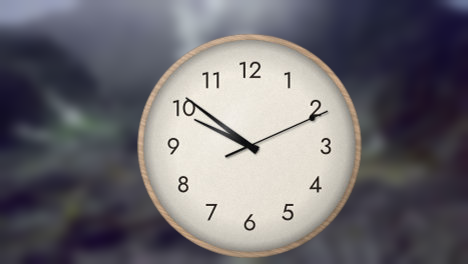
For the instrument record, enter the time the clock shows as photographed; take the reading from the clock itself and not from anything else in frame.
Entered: 9:51:11
